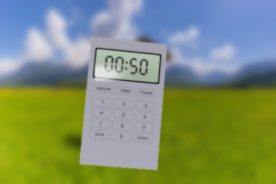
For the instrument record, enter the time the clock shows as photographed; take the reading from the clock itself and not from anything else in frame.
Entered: 0:50
